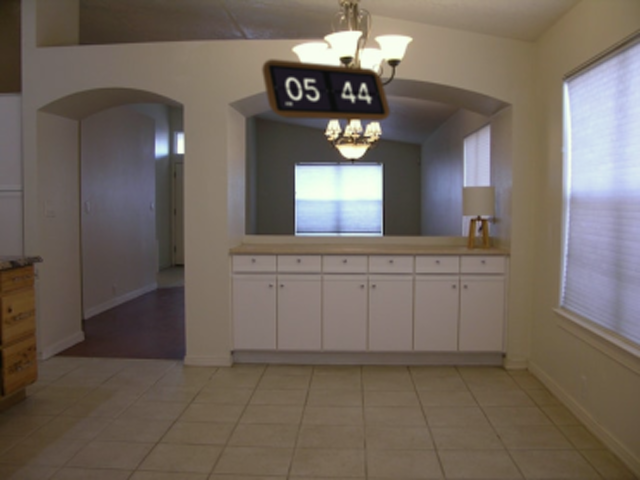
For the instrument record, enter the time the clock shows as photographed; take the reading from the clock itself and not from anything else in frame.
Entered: 5:44
